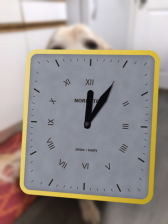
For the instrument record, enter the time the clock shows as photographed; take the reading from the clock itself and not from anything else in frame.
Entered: 12:05
